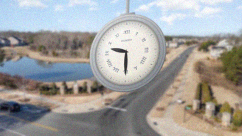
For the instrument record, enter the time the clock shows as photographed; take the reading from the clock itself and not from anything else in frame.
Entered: 9:30
